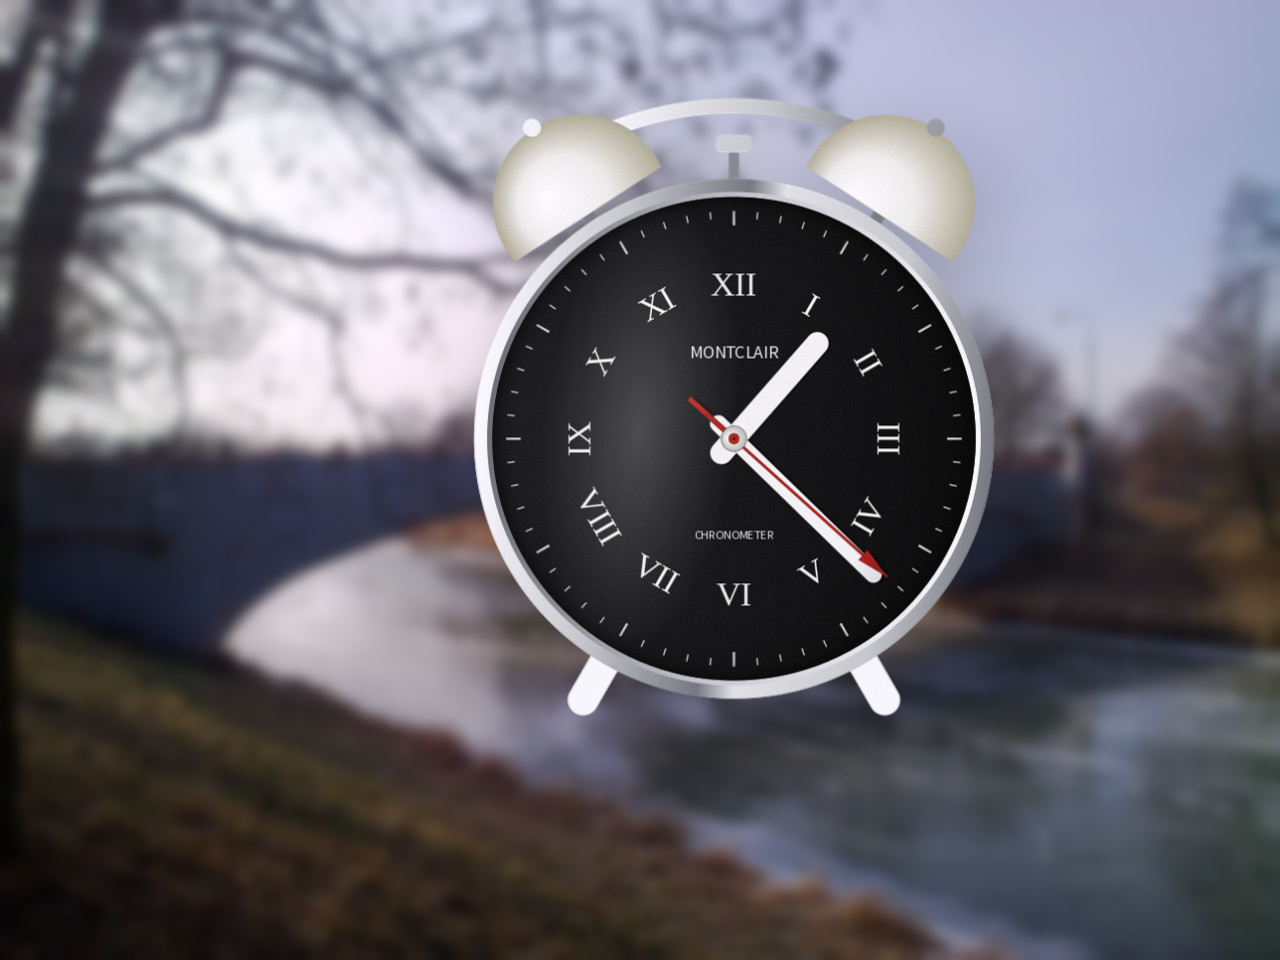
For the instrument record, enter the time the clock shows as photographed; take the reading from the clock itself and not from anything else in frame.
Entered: 1:22:22
